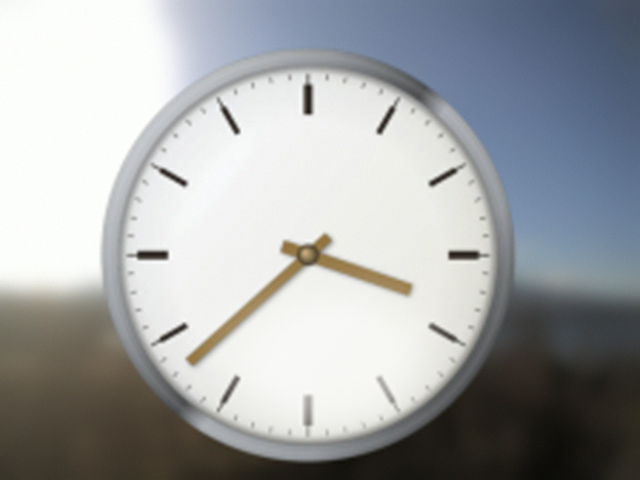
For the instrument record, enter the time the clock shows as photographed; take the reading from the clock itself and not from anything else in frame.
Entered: 3:38
